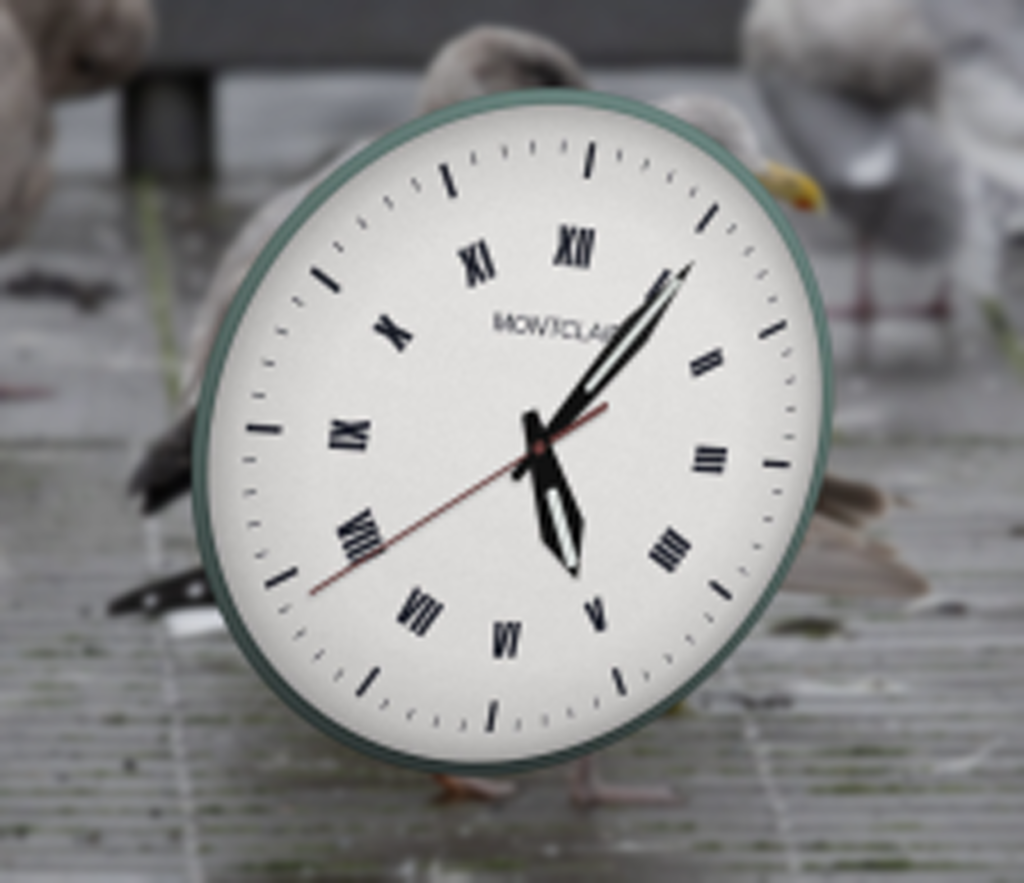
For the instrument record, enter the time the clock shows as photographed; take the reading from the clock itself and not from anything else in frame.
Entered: 5:05:39
